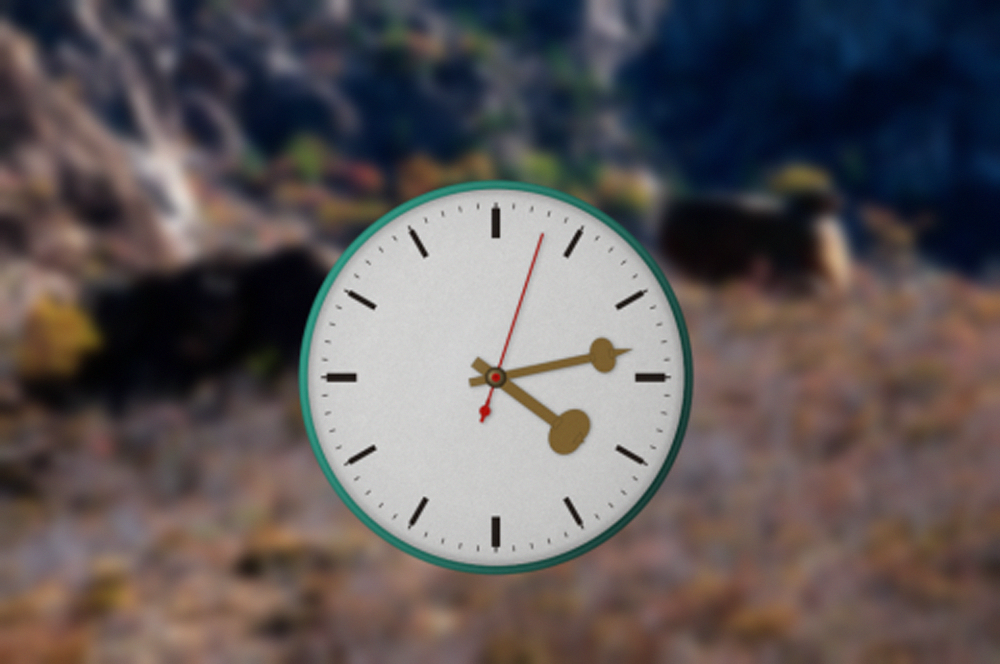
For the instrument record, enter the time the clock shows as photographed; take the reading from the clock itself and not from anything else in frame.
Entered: 4:13:03
